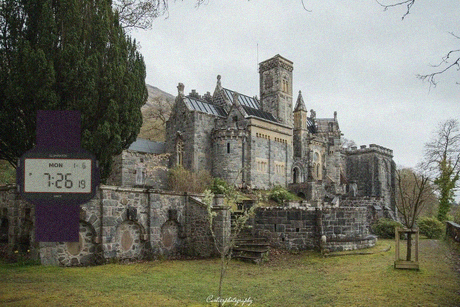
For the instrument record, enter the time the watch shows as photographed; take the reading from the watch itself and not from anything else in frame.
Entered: 7:26:19
